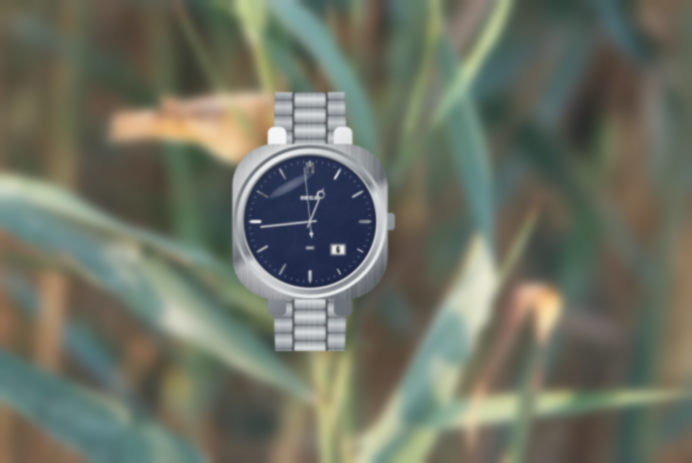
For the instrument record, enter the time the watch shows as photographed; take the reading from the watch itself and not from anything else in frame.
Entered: 12:43:59
